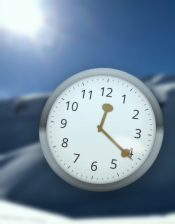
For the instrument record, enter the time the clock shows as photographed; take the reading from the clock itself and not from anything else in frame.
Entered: 12:21
